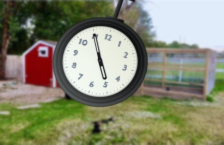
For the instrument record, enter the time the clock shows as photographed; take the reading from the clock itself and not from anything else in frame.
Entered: 4:55
